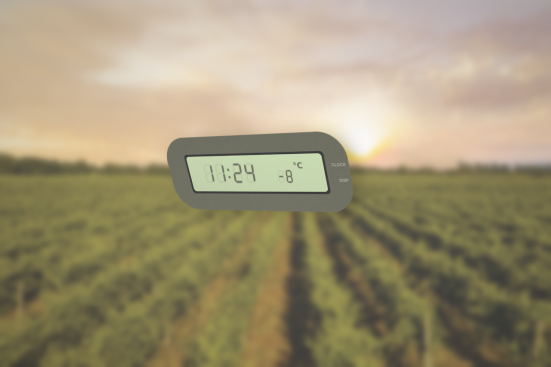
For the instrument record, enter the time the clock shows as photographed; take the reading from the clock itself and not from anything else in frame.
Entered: 11:24
